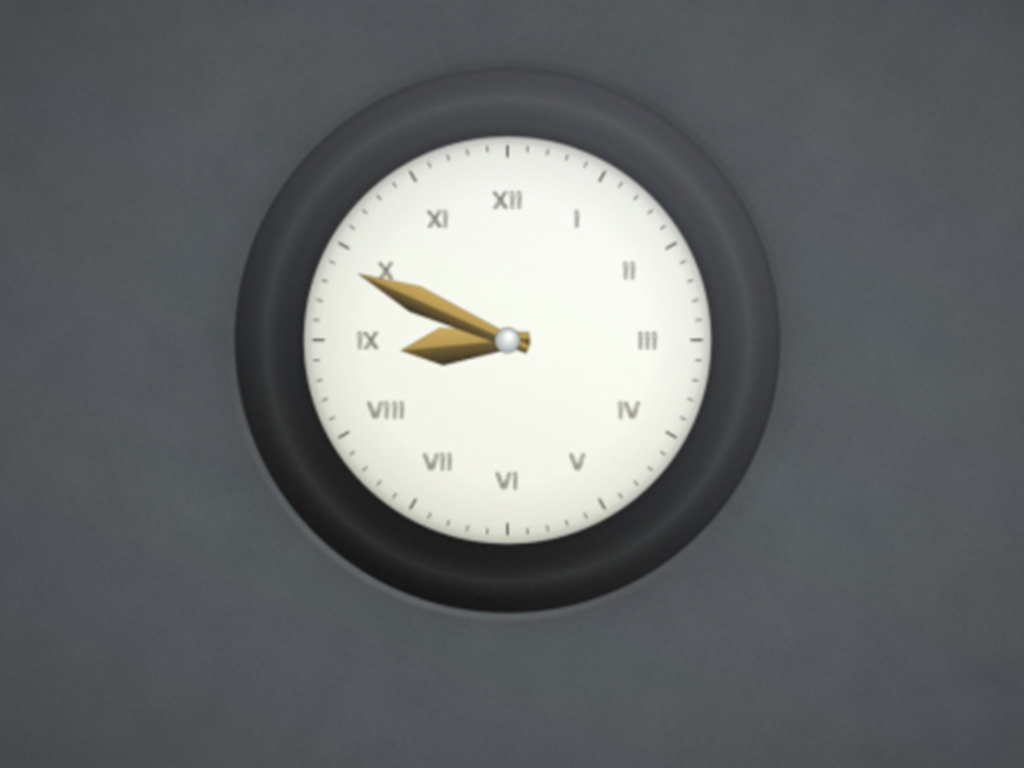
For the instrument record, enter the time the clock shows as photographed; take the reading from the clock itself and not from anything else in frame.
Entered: 8:49
